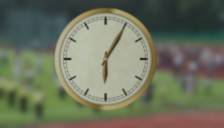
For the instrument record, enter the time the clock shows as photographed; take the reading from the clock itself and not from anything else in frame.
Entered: 6:05
